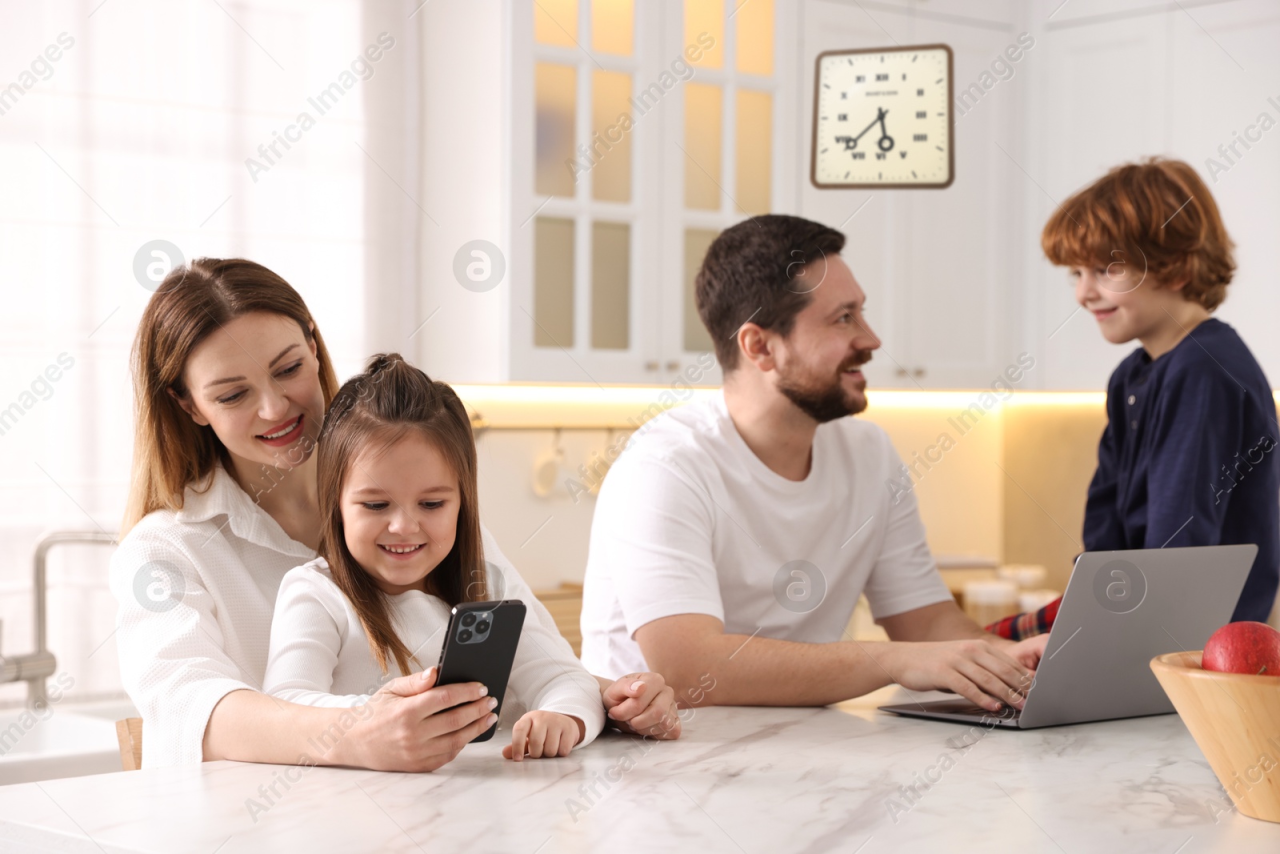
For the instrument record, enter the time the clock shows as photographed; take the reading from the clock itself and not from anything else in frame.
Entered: 5:38
